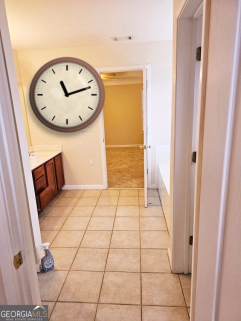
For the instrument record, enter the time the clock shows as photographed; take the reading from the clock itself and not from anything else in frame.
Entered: 11:12
